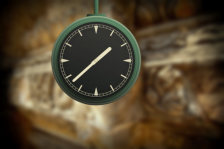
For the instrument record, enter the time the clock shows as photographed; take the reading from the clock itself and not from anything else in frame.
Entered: 1:38
